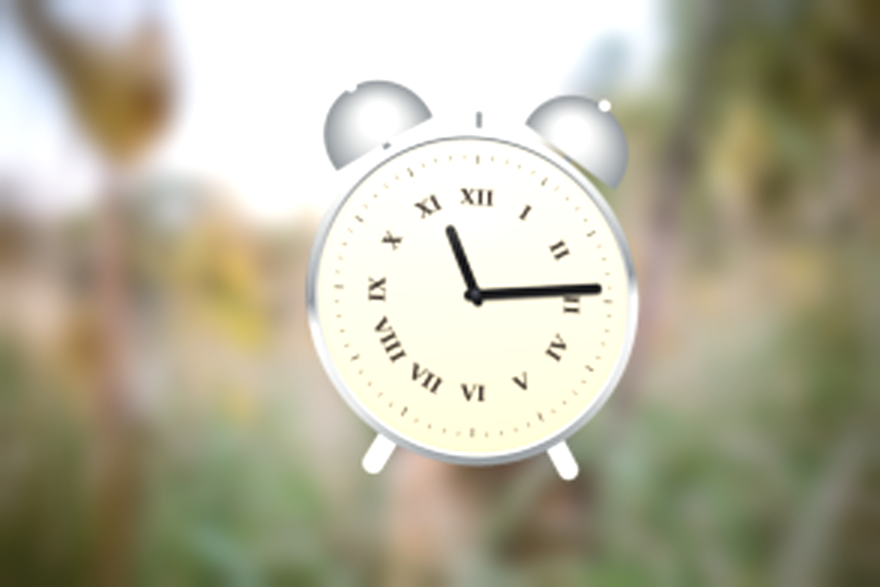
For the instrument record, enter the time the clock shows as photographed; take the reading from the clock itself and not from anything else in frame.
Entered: 11:14
